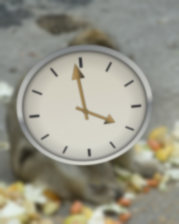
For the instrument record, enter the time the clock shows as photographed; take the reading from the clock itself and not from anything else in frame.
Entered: 3:59
